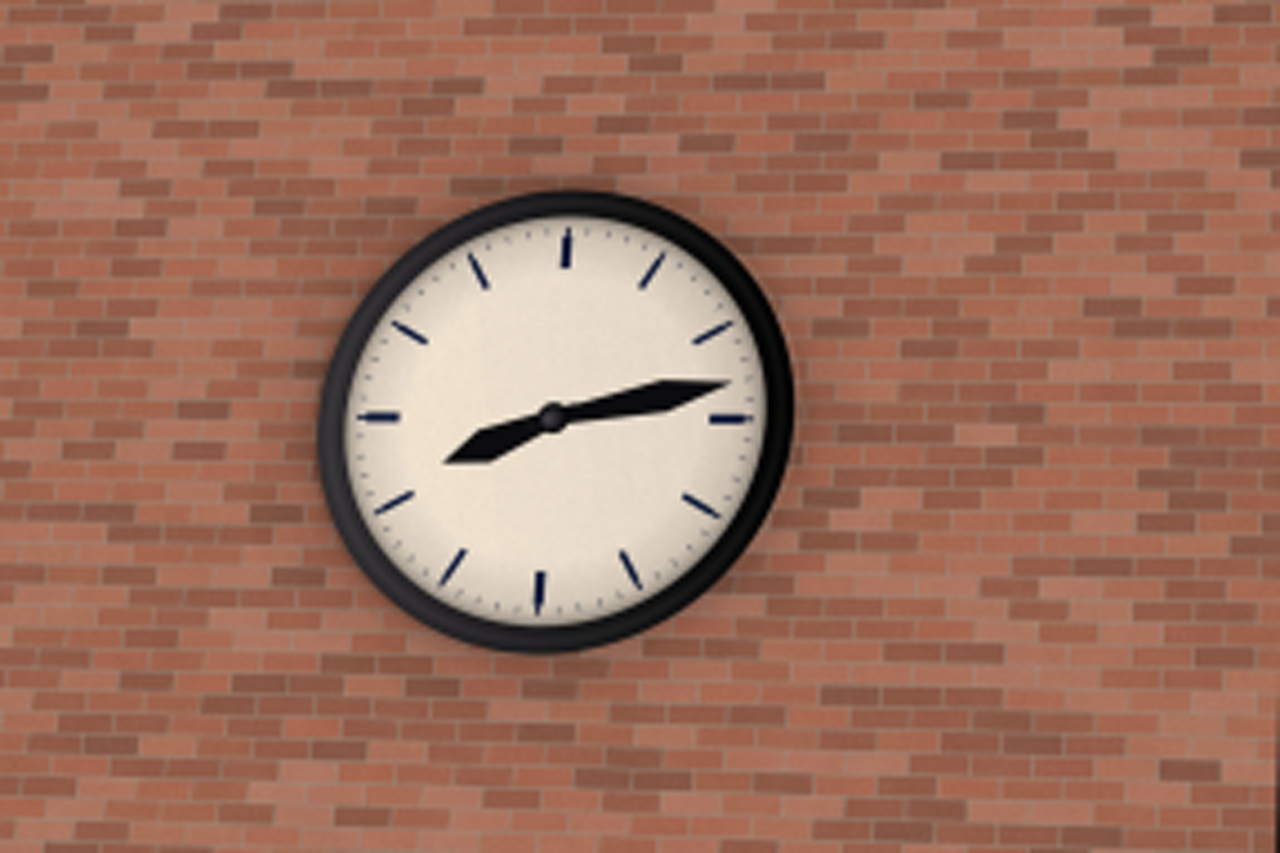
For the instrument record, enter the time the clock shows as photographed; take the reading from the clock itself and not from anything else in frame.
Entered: 8:13
